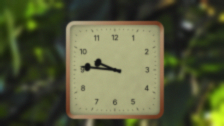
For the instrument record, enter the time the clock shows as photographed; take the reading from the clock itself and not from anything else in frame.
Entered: 9:46
